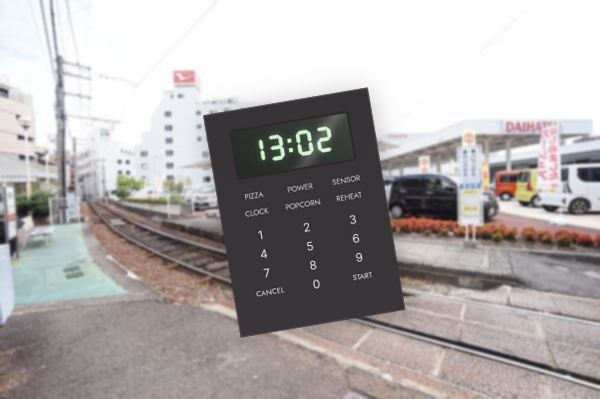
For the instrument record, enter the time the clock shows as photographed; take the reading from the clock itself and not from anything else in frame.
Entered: 13:02
